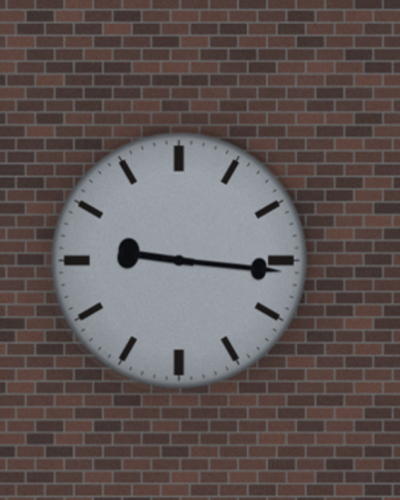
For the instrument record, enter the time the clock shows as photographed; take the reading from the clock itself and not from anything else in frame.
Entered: 9:16
